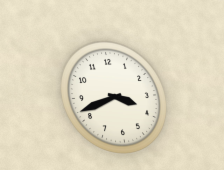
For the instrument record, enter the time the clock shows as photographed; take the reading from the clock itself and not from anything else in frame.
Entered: 3:42
